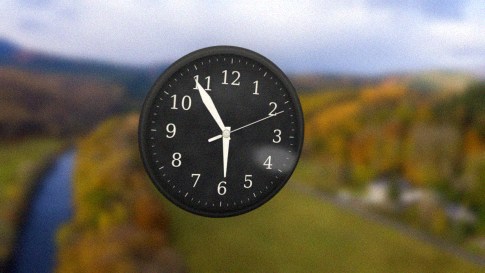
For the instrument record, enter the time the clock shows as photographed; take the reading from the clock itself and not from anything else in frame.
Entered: 5:54:11
